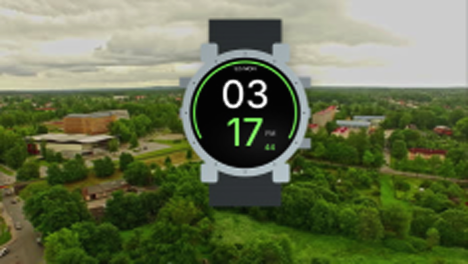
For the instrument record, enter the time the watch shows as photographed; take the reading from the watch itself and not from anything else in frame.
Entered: 3:17
